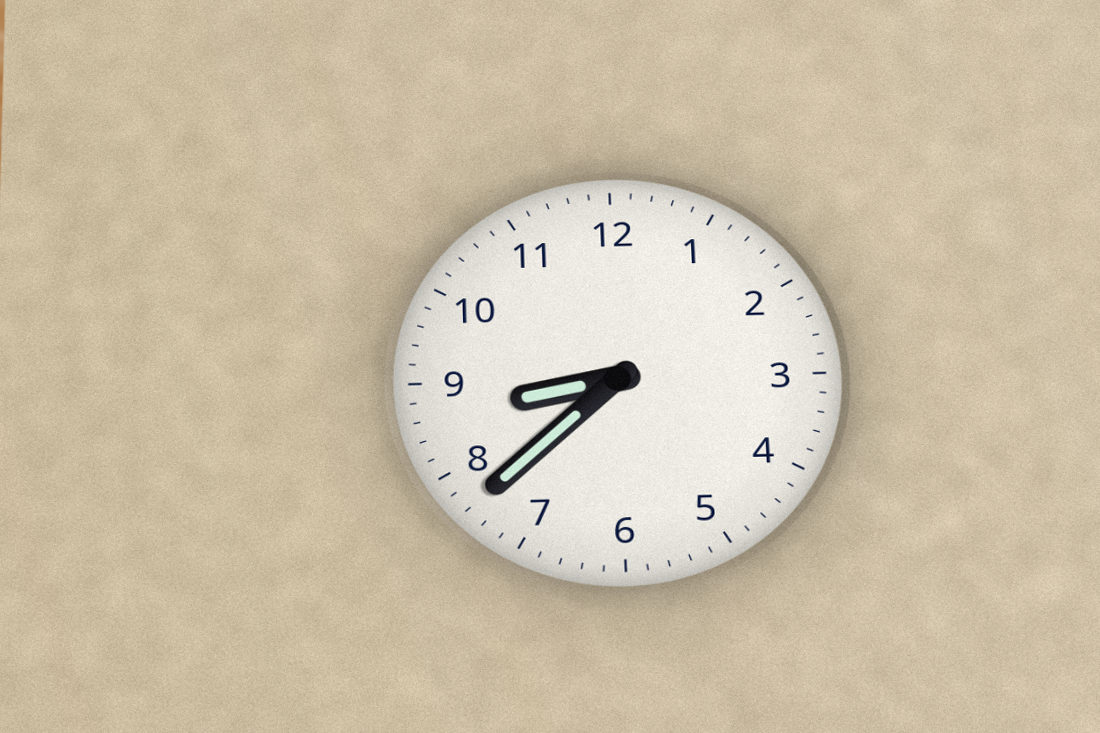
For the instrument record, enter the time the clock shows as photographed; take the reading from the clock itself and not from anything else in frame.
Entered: 8:38
